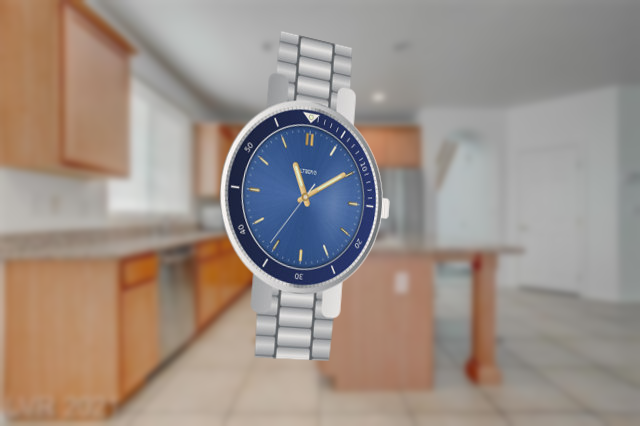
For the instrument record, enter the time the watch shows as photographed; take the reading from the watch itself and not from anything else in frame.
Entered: 11:09:36
